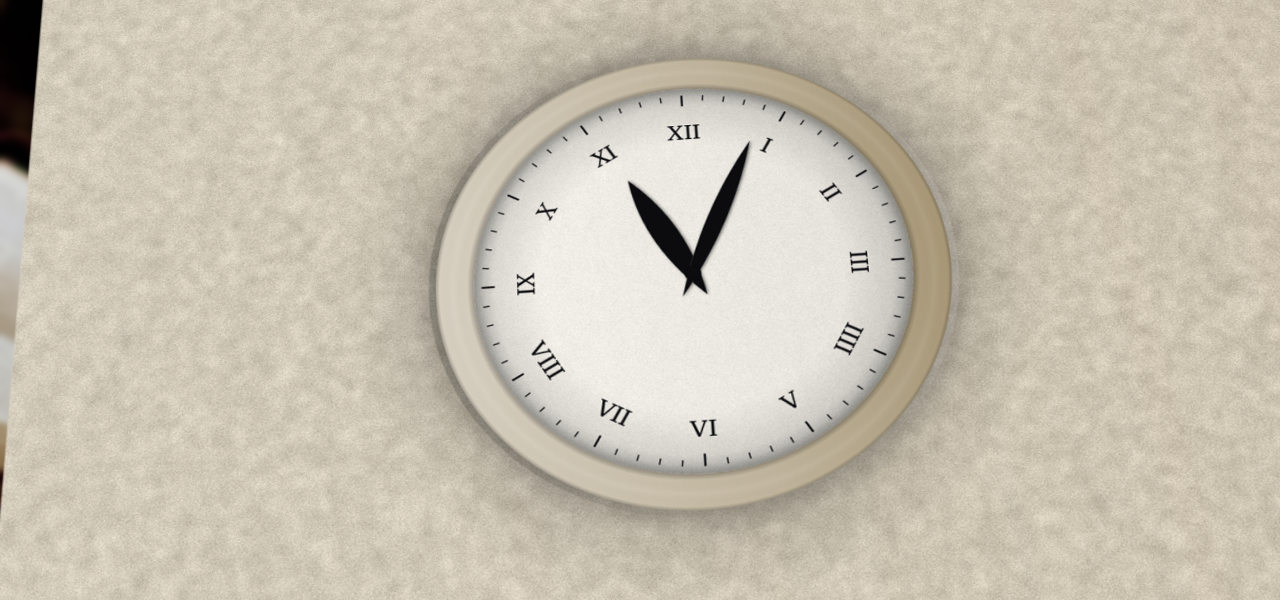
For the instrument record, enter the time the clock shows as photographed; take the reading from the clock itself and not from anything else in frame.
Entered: 11:04
